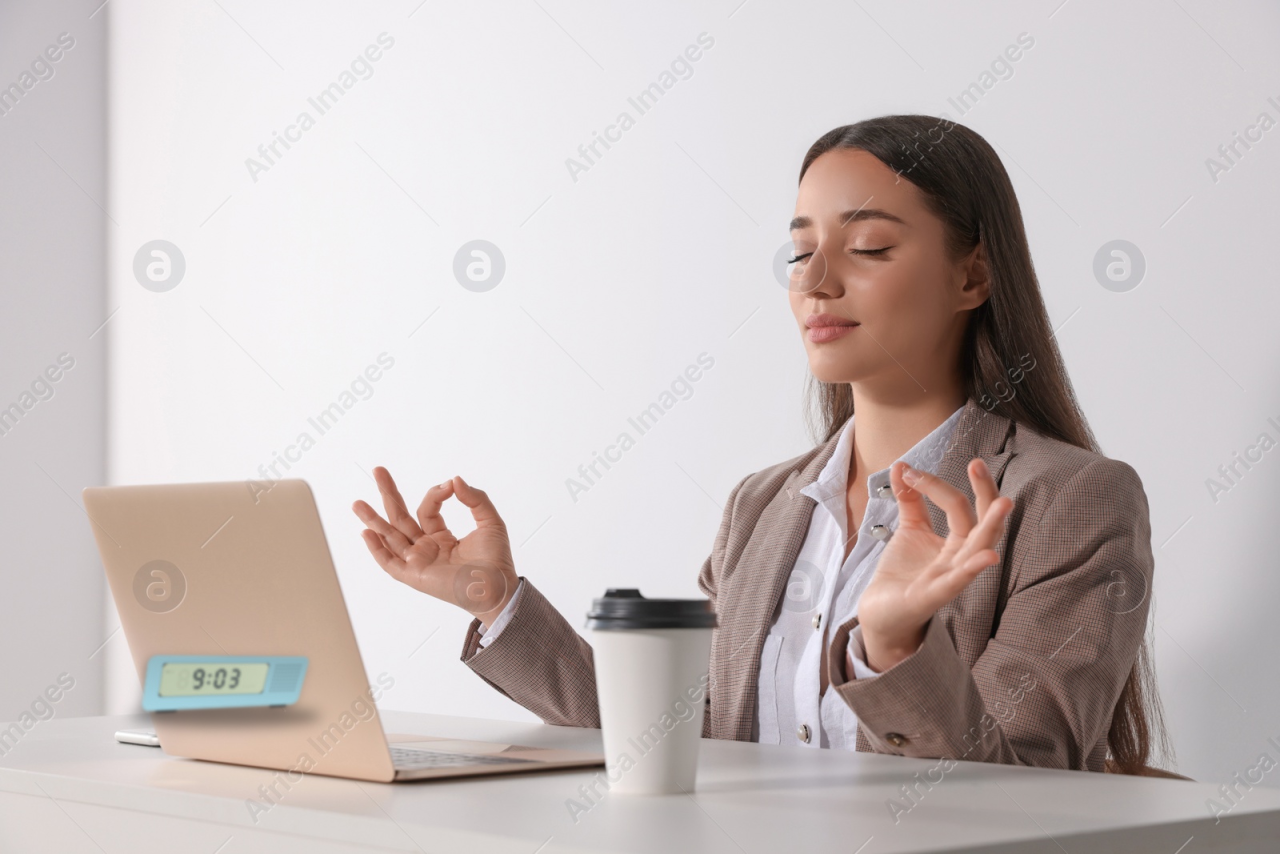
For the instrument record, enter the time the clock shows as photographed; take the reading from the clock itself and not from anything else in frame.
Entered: 9:03
